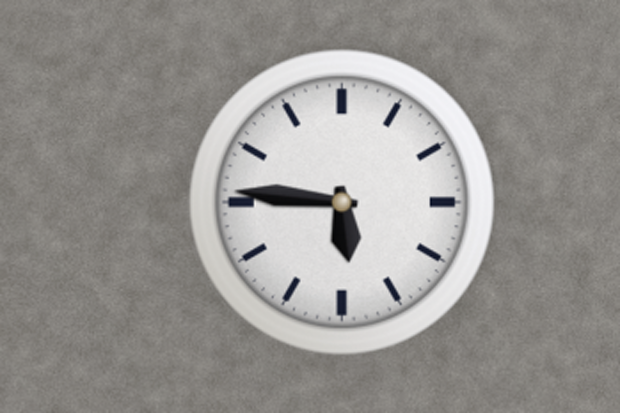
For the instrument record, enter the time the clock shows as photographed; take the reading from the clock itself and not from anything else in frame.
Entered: 5:46
